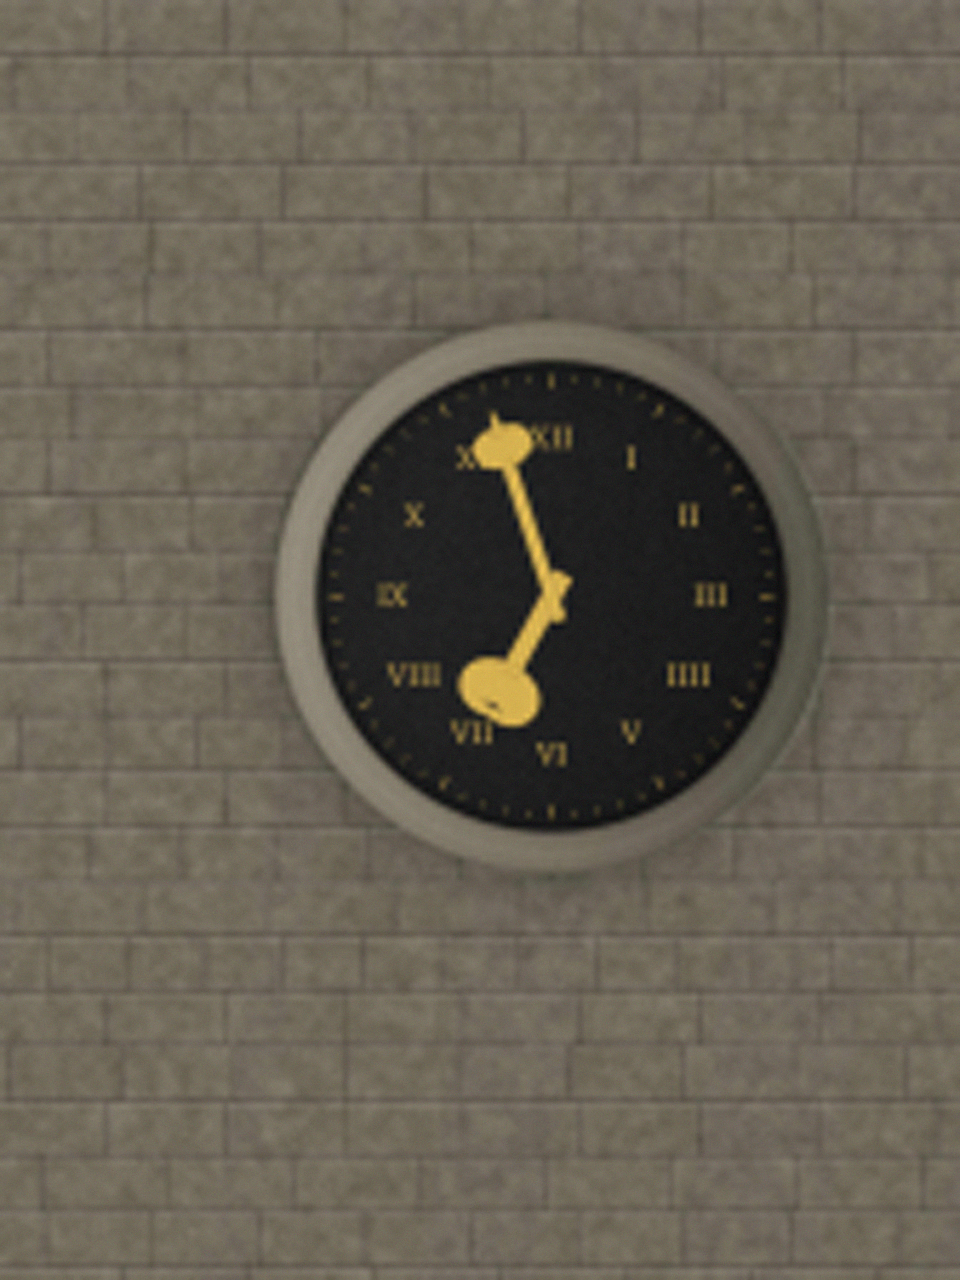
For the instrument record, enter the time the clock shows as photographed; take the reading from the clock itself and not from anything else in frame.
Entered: 6:57
